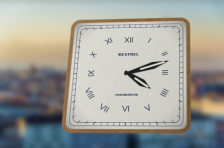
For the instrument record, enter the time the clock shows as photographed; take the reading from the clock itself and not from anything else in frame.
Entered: 4:12
